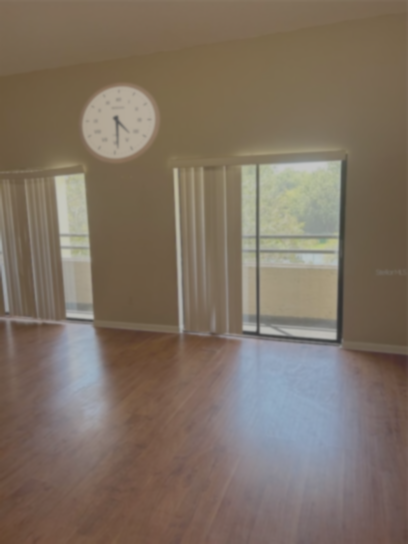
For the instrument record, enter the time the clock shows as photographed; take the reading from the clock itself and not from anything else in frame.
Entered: 4:29
